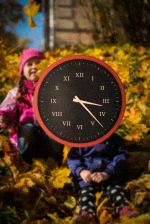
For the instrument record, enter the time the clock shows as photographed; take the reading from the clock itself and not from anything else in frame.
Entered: 3:23
